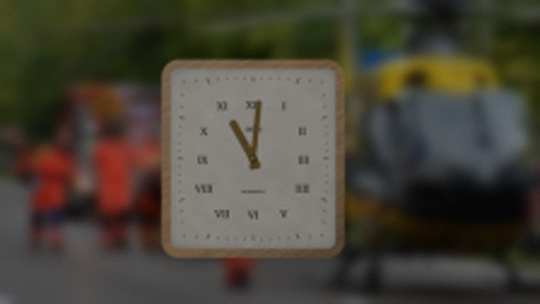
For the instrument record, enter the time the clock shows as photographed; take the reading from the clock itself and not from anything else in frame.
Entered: 11:01
